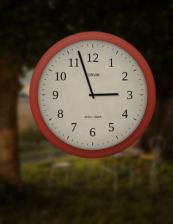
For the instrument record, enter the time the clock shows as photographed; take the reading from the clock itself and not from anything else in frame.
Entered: 2:57
